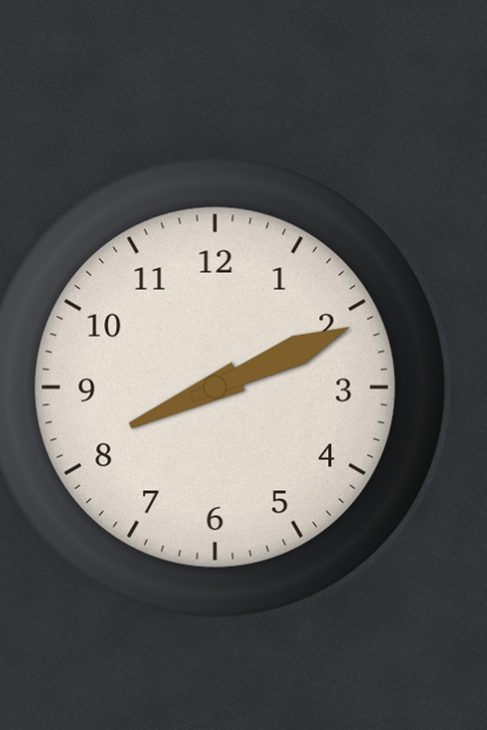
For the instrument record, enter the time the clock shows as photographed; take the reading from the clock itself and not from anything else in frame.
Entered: 8:11
